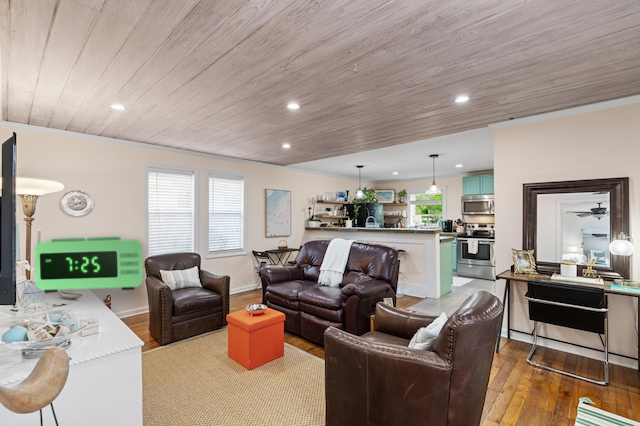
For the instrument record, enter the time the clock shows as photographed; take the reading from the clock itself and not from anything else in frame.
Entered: 7:25
